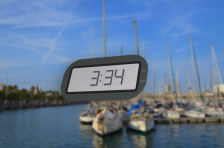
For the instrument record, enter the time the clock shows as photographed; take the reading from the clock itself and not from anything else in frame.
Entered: 3:34
